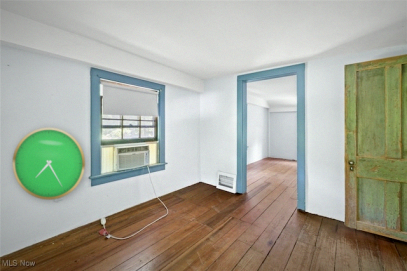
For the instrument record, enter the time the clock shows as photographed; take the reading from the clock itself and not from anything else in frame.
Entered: 7:25
